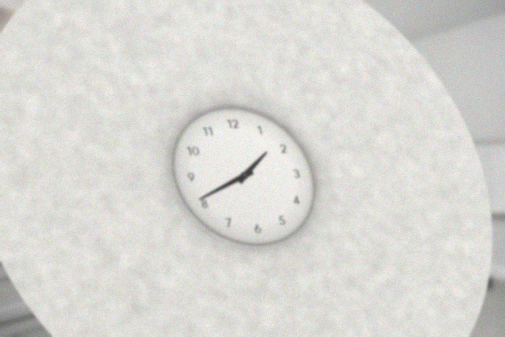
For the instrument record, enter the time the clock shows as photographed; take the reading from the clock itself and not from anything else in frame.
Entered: 1:41
